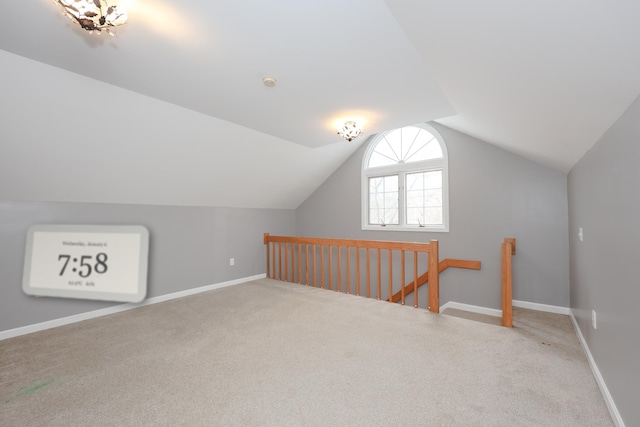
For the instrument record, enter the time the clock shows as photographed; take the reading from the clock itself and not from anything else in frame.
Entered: 7:58
